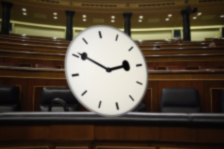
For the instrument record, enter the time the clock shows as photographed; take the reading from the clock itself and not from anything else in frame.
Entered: 2:51
